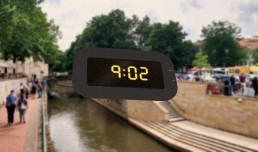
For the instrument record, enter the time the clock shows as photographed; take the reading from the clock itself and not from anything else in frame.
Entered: 9:02
